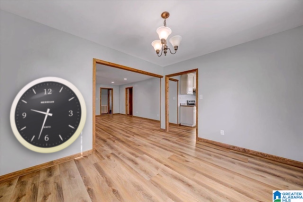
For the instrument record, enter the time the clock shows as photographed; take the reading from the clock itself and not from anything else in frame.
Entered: 9:33
